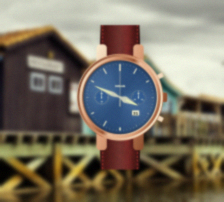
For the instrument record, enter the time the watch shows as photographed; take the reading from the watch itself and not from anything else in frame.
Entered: 3:49
